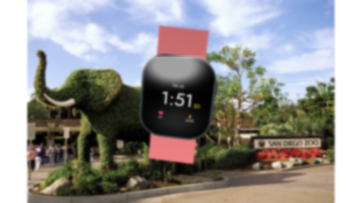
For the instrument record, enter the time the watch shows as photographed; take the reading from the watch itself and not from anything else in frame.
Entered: 1:51
